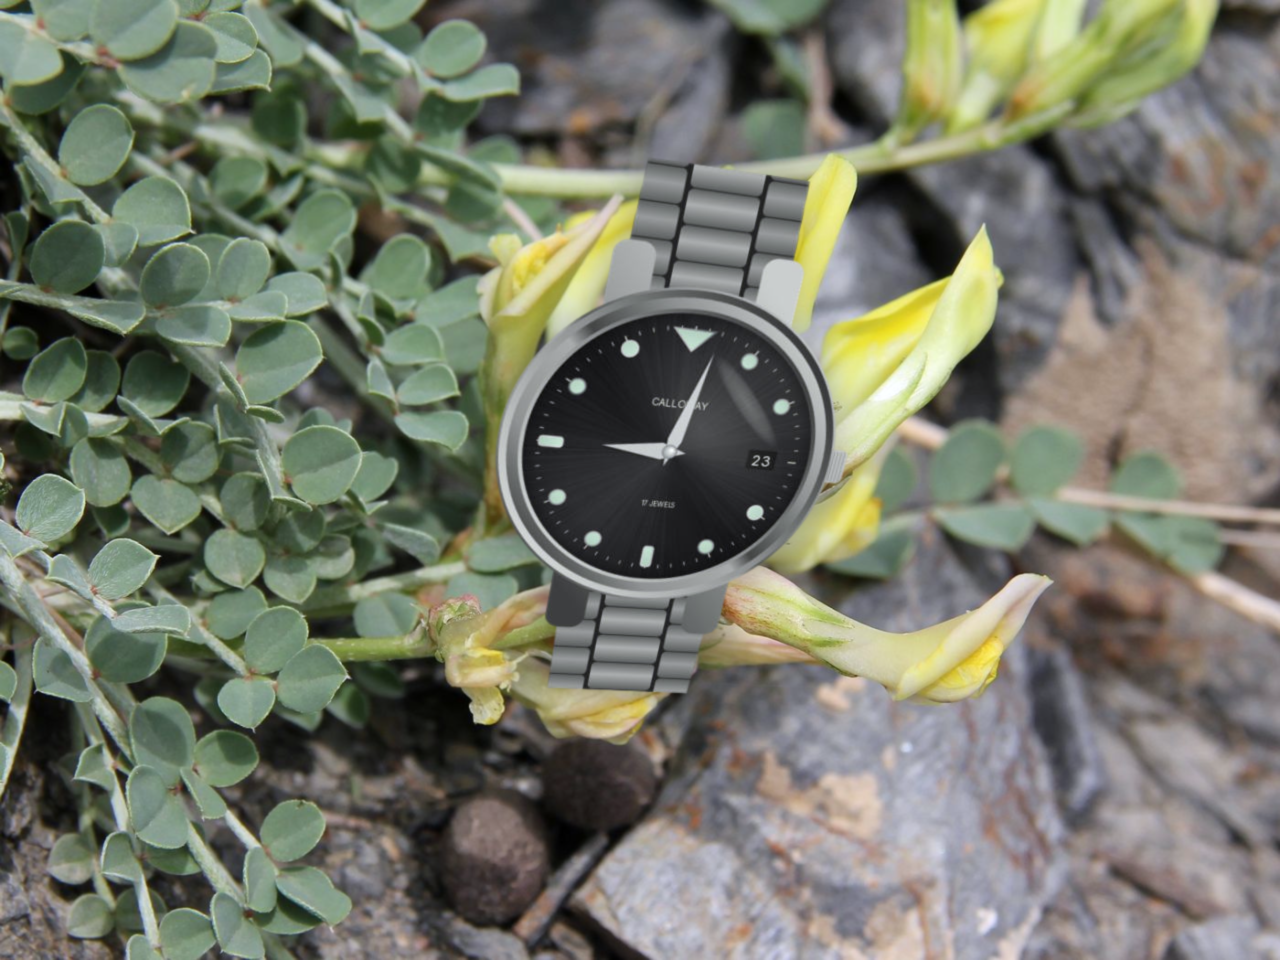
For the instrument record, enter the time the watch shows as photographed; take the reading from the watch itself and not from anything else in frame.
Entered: 9:02
